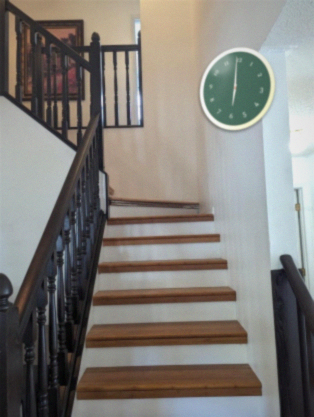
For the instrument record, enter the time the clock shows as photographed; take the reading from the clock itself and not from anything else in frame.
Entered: 5:59
